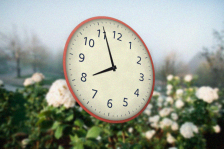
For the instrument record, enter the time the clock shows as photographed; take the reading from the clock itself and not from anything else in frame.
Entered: 7:56
